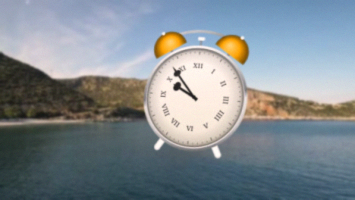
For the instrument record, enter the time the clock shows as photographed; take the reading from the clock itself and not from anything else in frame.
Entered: 9:53
